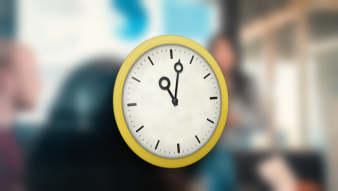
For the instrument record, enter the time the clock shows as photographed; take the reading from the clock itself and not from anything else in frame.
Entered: 11:02
